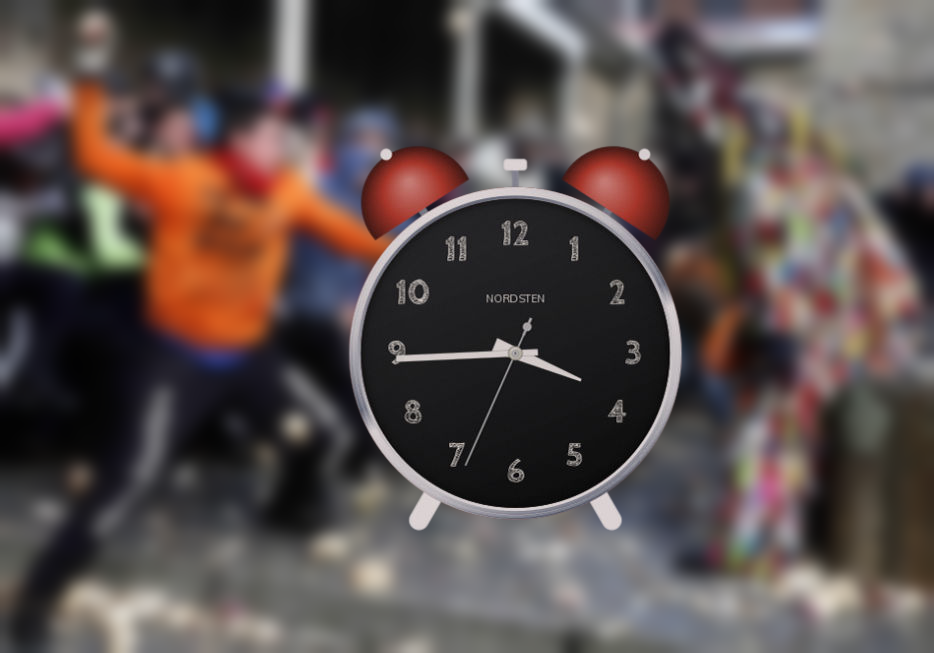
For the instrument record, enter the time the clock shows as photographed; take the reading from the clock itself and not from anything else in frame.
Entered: 3:44:34
